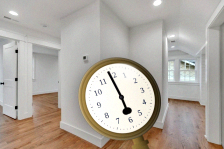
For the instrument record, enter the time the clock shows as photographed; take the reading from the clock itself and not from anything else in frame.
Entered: 5:59
